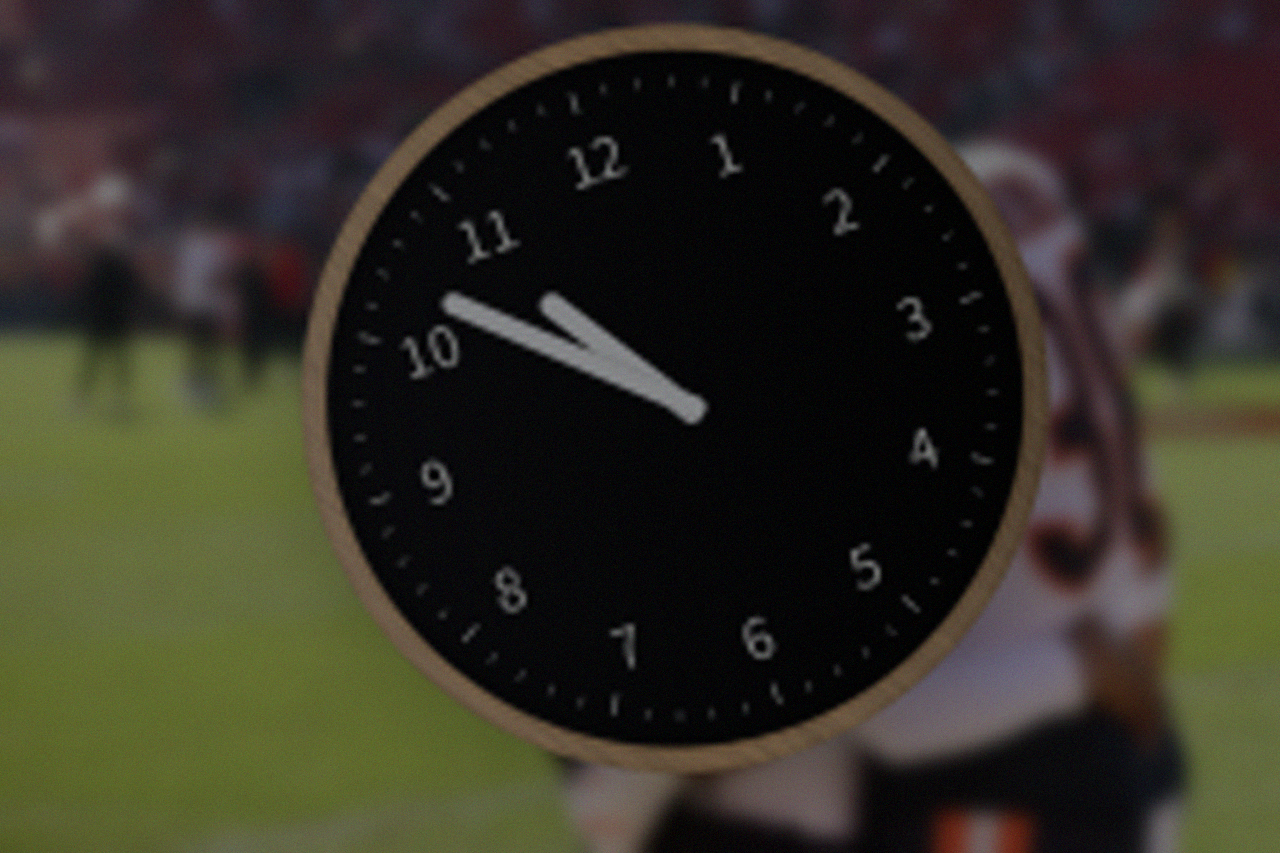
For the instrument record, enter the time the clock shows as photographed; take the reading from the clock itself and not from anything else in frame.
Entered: 10:52
